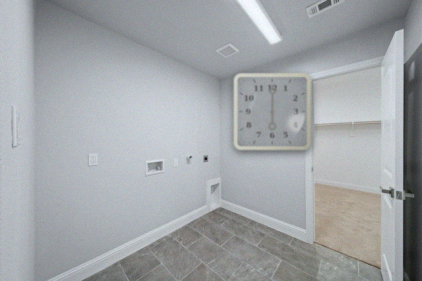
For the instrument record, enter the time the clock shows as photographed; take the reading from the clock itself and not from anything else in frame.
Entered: 6:00
